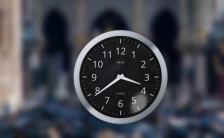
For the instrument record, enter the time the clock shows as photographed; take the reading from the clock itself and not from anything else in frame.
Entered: 3:39
